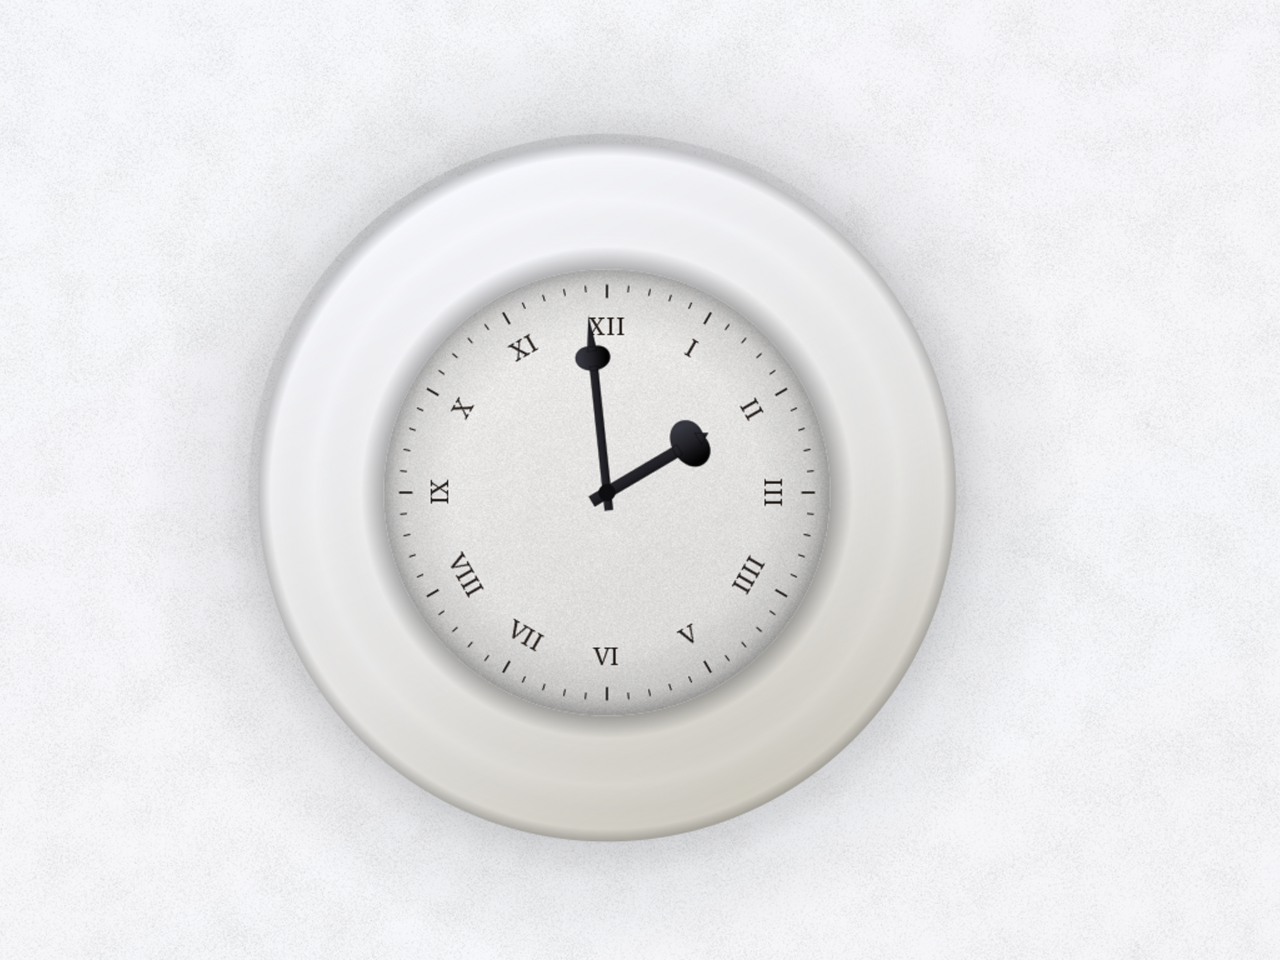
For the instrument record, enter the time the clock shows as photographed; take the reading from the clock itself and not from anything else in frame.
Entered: 1:59
